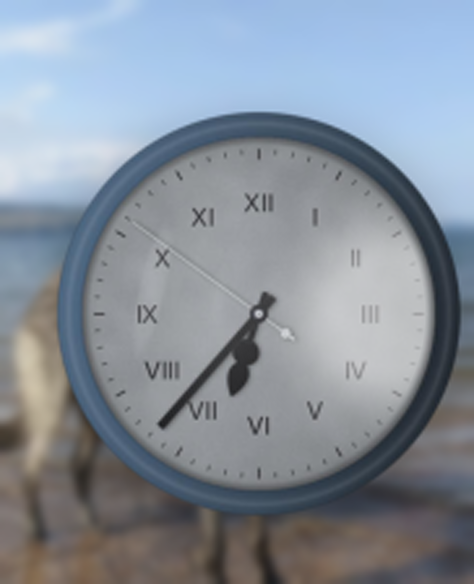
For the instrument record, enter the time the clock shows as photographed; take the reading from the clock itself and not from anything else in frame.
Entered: 6:36:51
